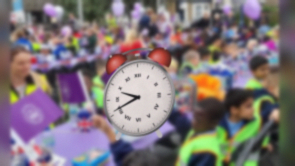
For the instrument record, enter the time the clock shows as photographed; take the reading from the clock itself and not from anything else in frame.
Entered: 9:41
